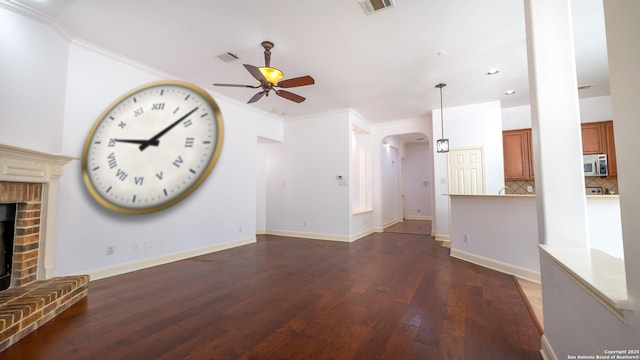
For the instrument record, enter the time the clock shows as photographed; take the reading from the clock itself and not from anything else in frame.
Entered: 9:08
